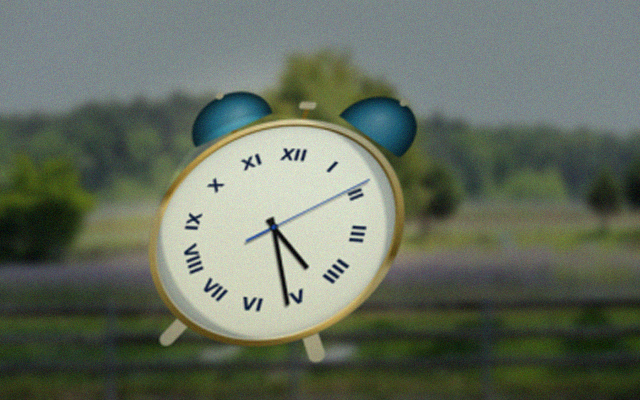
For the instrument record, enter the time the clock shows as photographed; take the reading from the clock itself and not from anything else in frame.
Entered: 4:26:09
